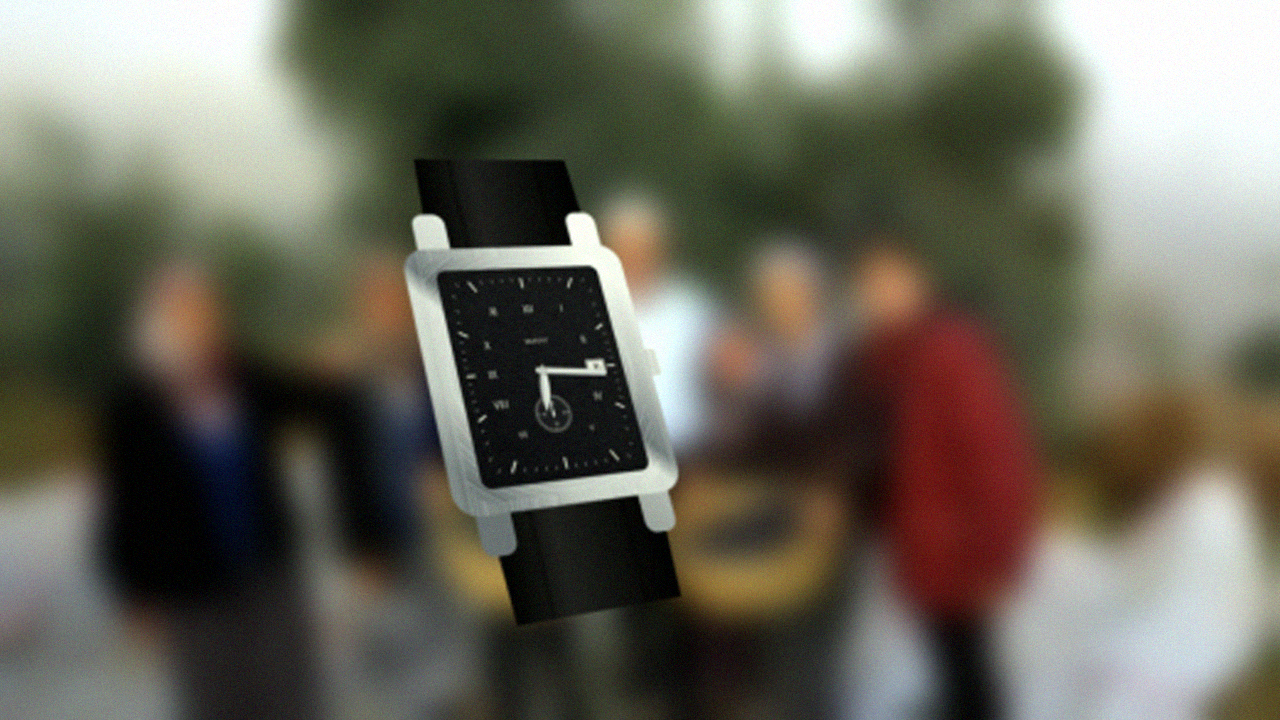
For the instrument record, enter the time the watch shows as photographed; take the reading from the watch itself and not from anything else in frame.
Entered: 6:16
